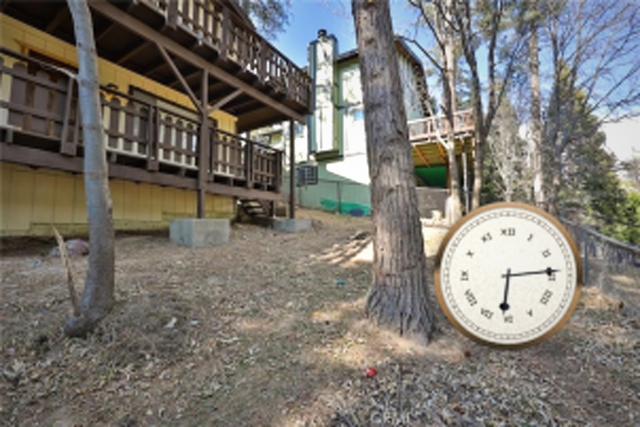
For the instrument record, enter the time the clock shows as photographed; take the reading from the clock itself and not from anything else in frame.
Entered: 6:14
